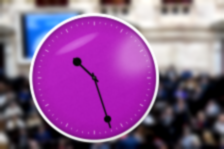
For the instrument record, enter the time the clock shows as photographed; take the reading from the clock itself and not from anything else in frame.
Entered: 10:27
